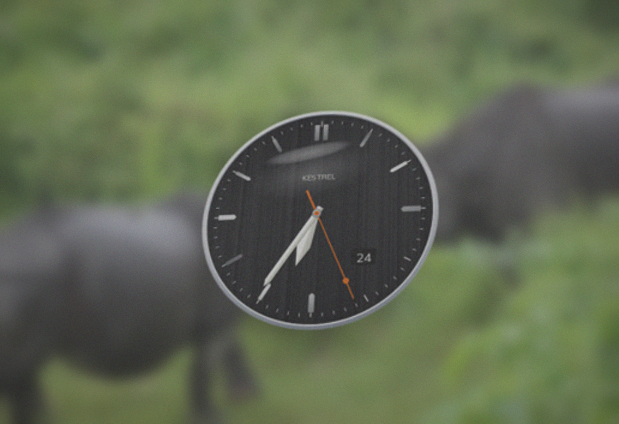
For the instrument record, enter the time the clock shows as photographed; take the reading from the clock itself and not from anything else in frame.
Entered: 6:35:26
